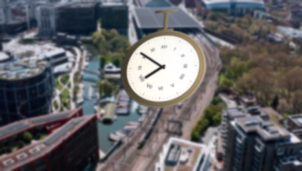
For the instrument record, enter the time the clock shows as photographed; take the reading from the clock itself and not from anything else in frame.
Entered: 7:51
